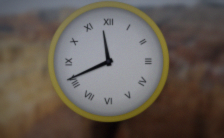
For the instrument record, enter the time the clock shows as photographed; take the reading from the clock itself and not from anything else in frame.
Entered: 11:41
